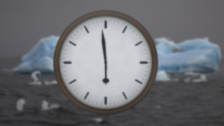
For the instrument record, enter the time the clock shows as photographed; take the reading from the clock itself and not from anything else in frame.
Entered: 5:59
